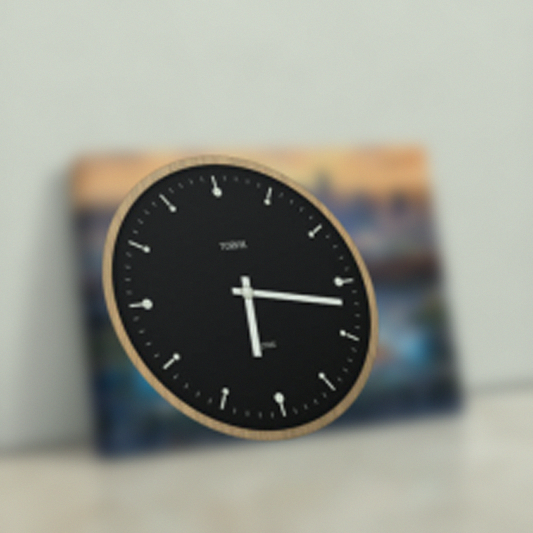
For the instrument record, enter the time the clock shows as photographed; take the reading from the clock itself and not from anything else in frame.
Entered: 6:17
